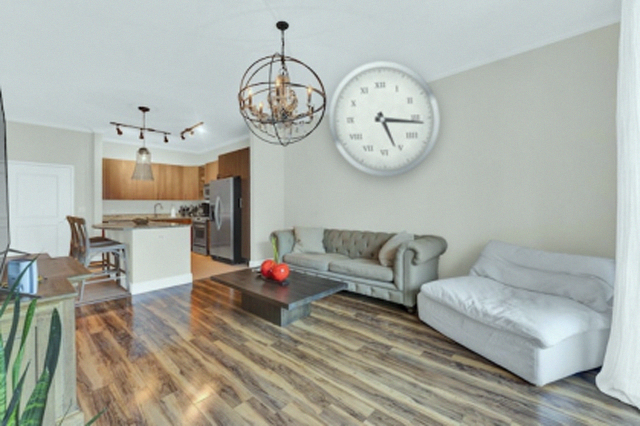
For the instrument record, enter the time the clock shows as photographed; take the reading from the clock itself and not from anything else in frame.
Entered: 5:16
